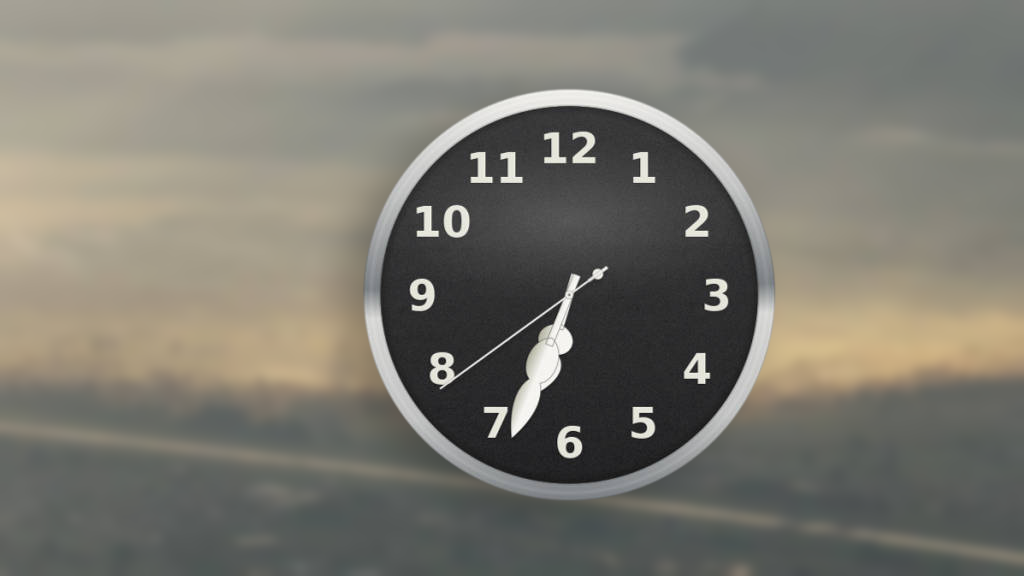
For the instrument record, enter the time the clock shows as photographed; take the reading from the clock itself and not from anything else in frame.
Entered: 6:33:39
